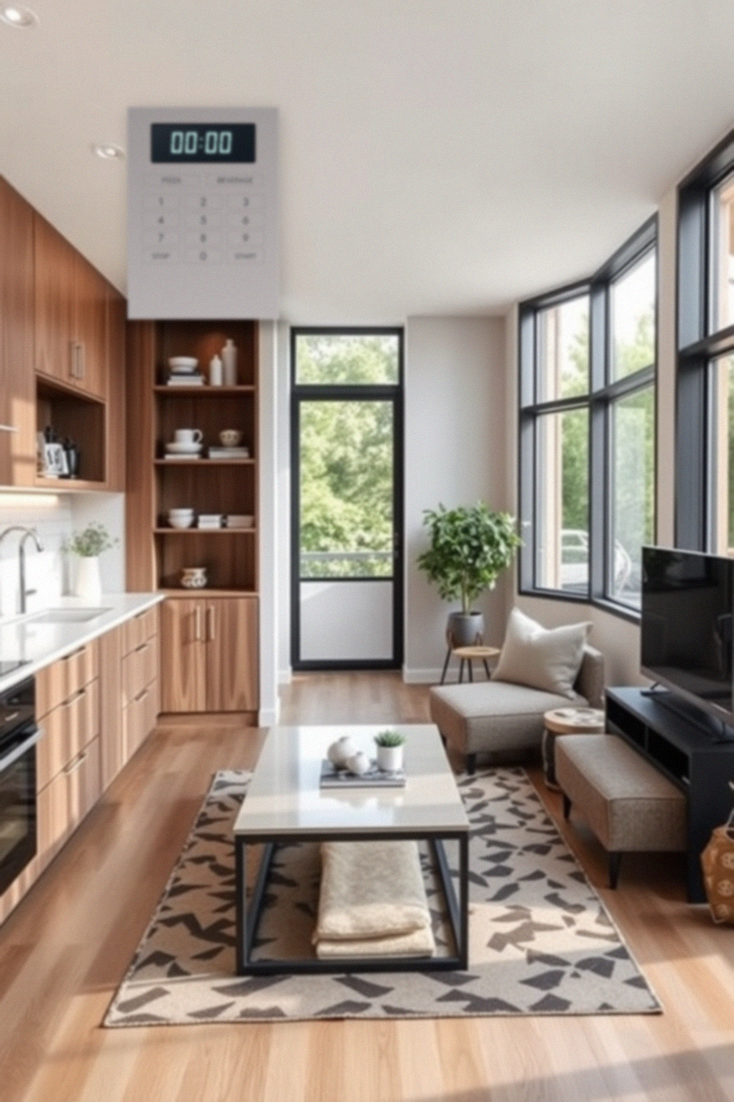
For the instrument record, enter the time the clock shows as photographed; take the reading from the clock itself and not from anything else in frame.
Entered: 0:00
